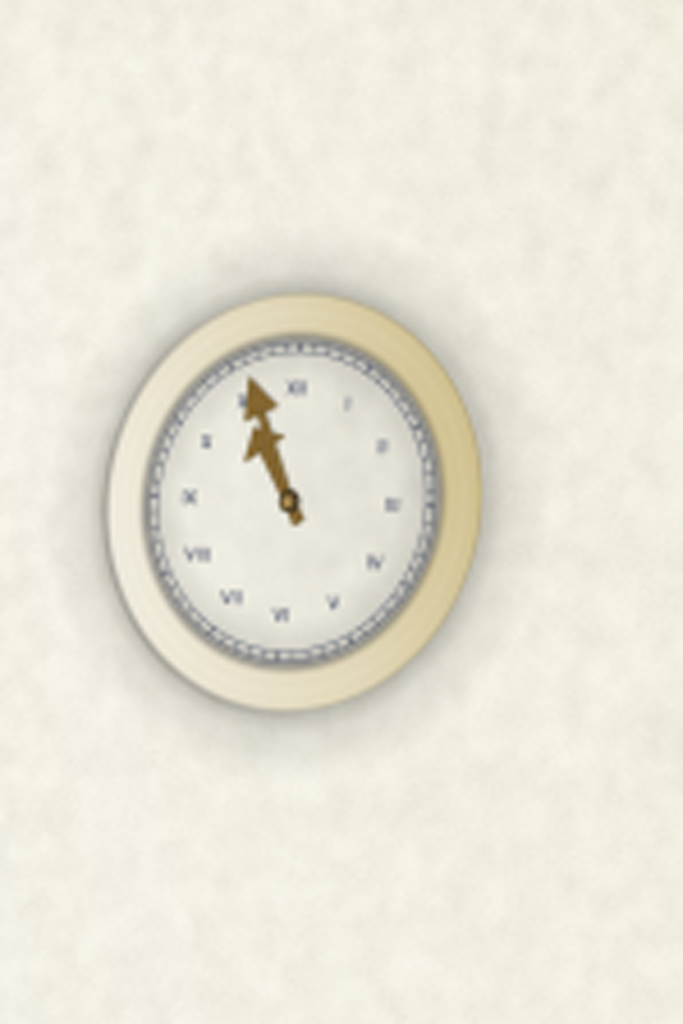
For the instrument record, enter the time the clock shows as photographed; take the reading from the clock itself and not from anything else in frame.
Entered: 10:56
